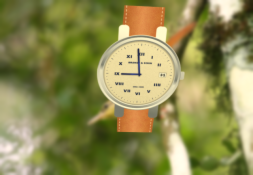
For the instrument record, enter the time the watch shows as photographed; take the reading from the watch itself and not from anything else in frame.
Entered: 8:59
